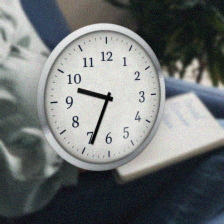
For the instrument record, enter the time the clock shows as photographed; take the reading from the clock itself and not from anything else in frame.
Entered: 9:34
